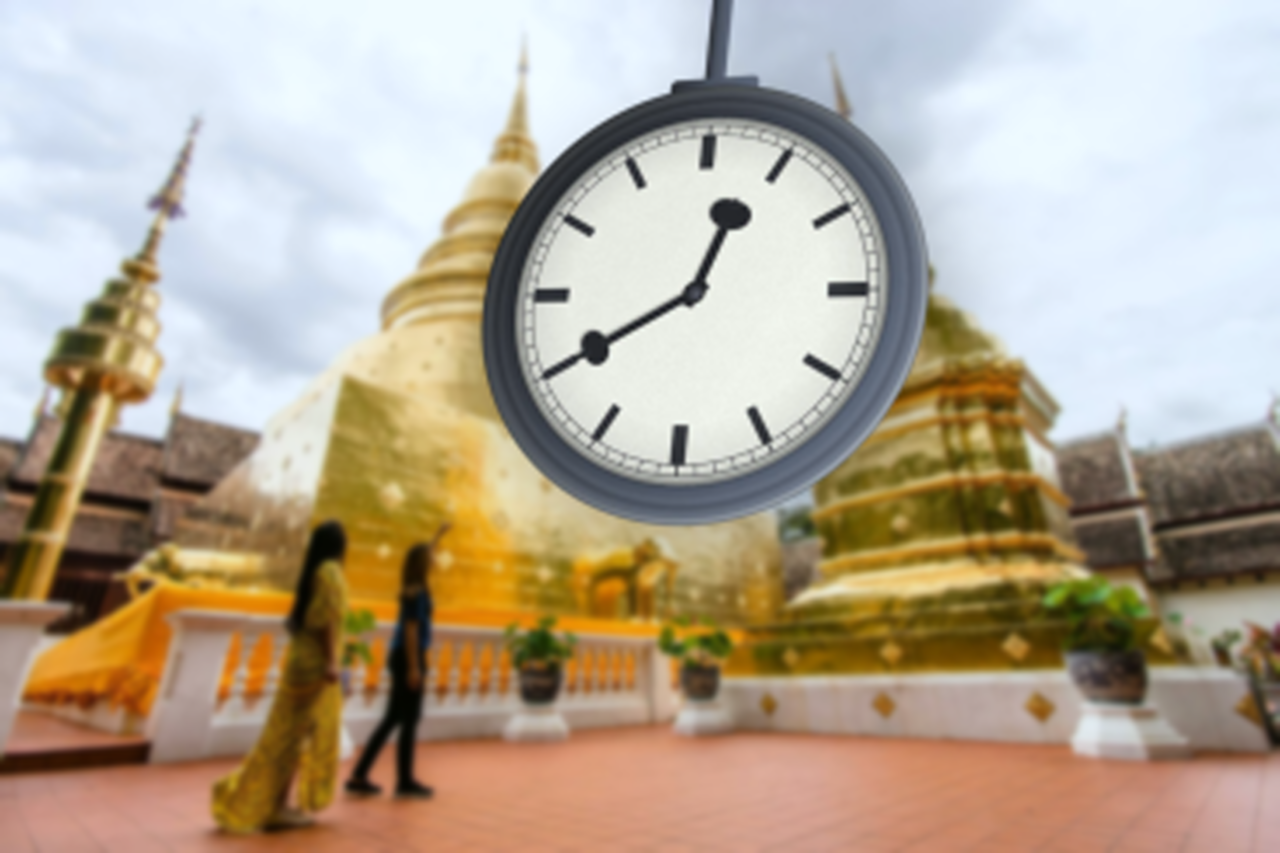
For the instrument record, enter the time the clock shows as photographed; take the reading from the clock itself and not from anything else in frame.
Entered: 12:40
